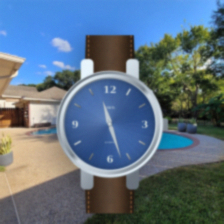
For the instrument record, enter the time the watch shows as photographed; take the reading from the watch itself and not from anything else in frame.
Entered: 11:27
